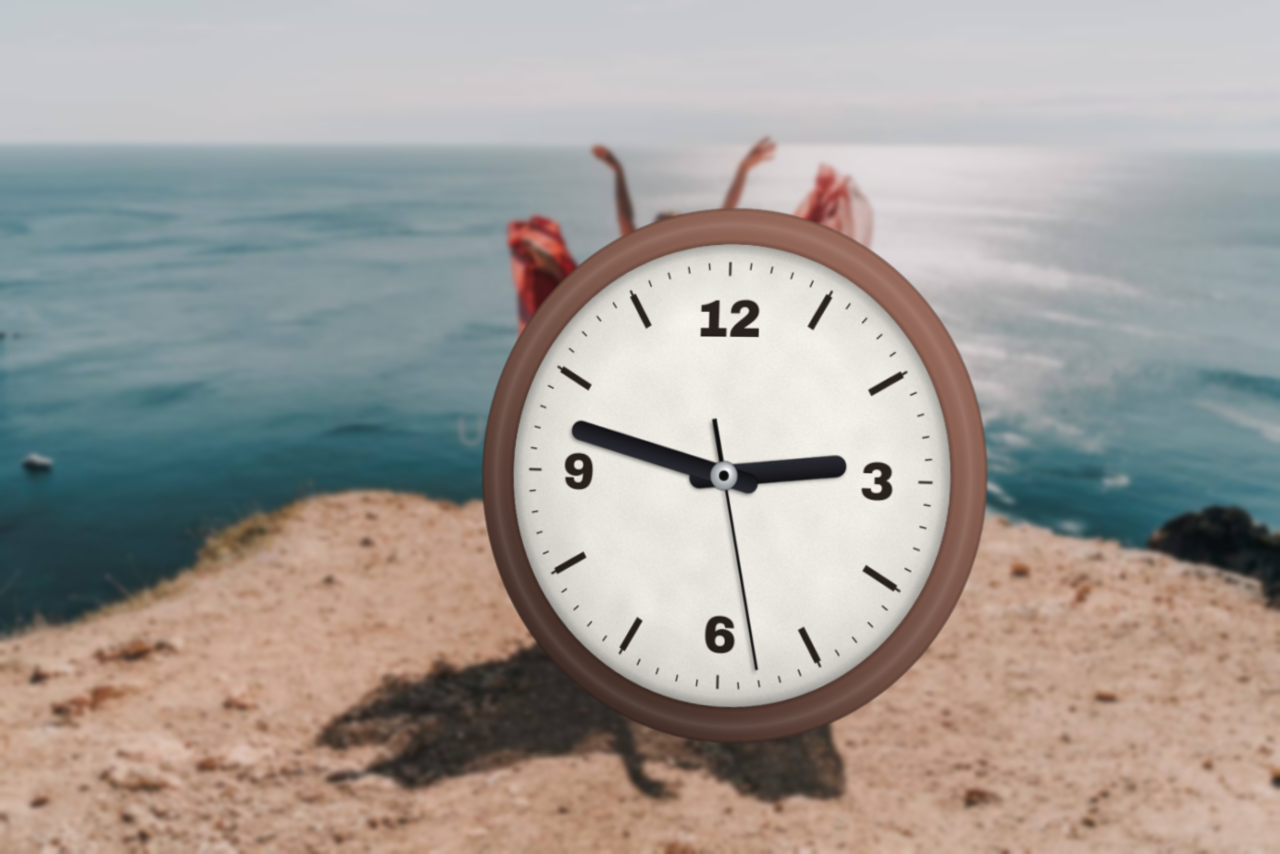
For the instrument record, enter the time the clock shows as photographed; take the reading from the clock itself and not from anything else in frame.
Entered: 2:47:28
